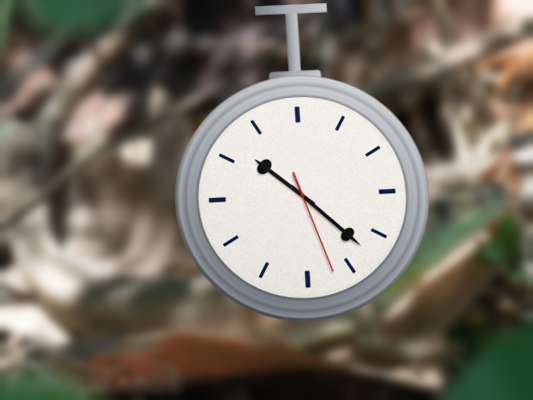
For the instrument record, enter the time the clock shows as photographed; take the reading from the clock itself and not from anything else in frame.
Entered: 10:22:27
